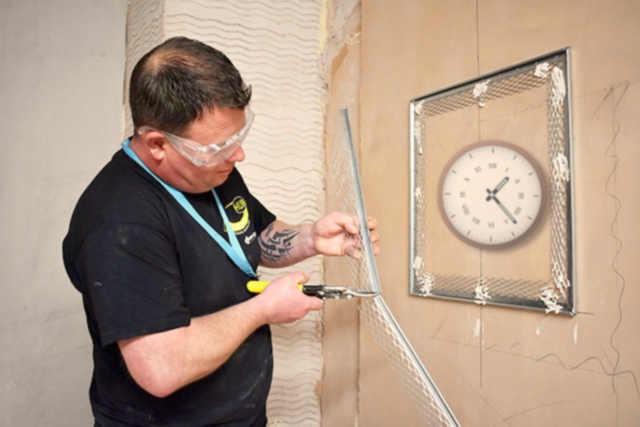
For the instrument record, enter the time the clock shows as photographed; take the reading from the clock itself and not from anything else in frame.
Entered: 1:23
